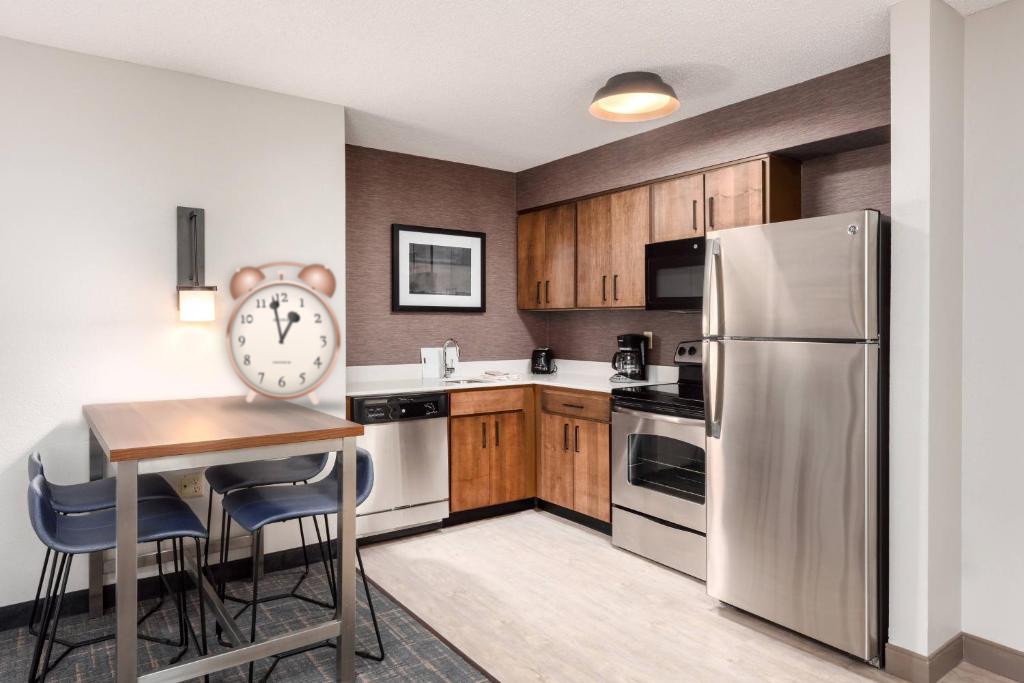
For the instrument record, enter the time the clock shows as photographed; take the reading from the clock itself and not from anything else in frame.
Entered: 12:58
